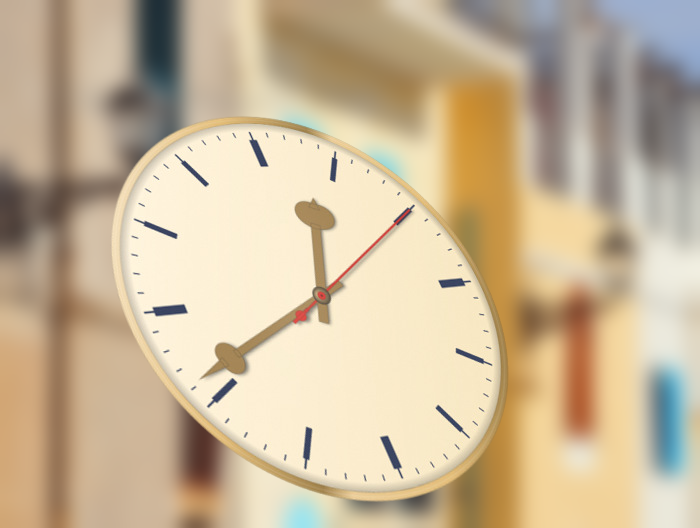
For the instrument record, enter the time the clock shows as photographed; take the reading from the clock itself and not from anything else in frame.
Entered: 12:41:10
